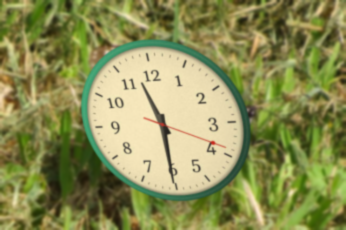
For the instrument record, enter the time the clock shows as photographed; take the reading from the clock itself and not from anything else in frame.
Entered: 11:30:19
